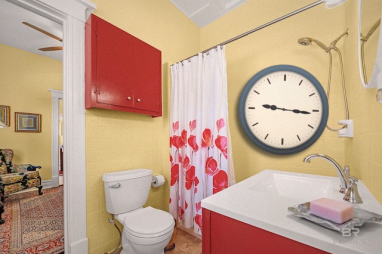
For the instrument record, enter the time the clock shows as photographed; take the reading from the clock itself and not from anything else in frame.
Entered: 9:16
